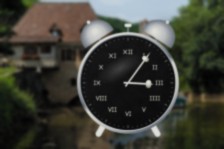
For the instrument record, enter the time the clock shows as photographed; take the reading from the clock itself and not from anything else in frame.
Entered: 3:06
